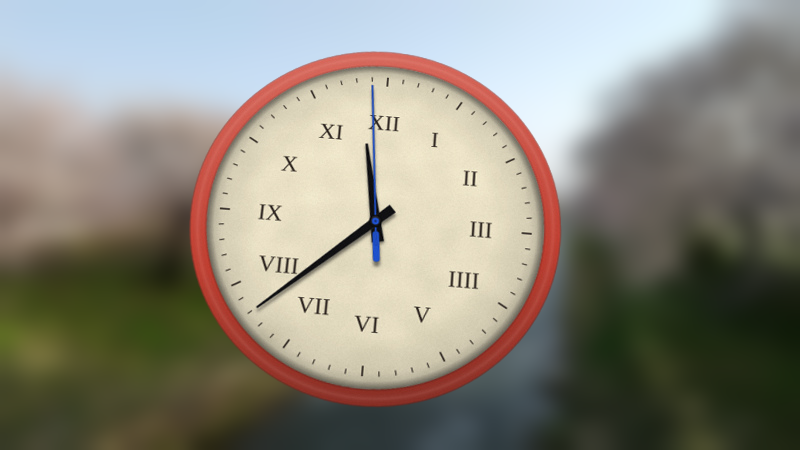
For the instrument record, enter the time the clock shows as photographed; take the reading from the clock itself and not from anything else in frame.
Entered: 11:37:59
